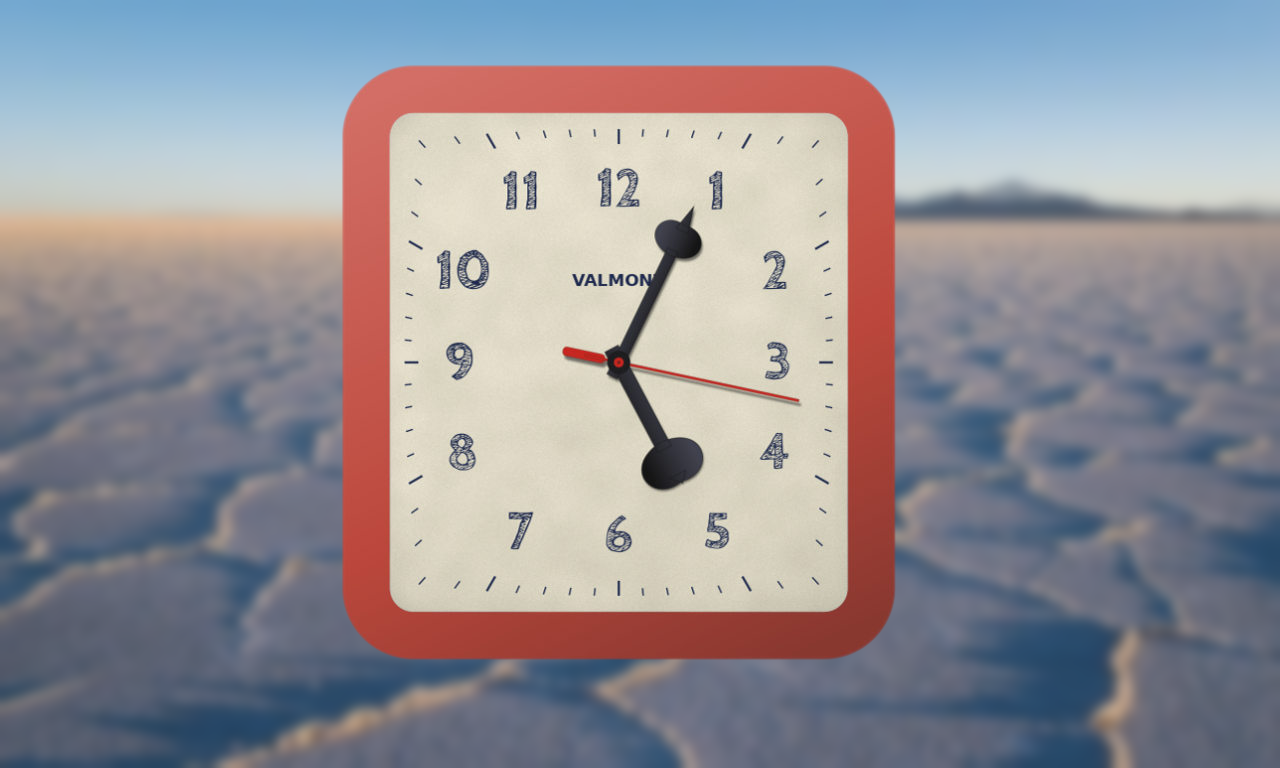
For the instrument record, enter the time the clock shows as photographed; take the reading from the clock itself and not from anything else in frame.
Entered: 5:04:17
